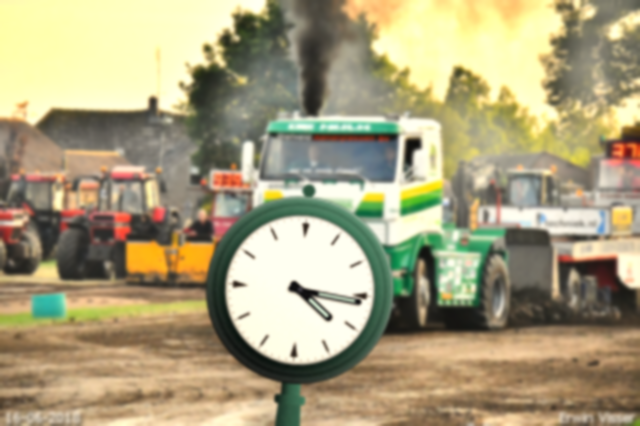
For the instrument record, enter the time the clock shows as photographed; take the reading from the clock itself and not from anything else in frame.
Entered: 4:16
